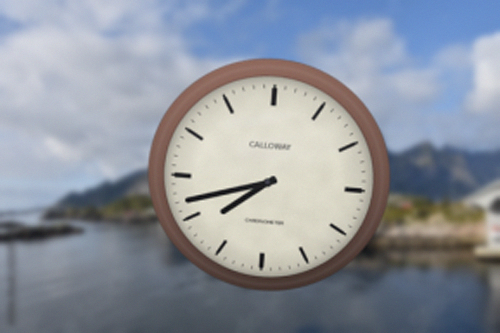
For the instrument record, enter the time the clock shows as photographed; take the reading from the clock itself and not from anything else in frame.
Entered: 7:42
